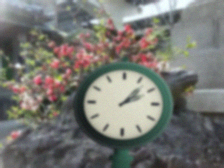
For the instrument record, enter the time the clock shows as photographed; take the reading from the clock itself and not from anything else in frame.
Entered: 2:07
